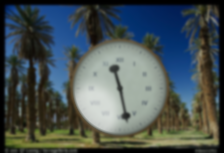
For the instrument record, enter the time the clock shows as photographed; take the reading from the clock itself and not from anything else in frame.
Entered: 11:28
